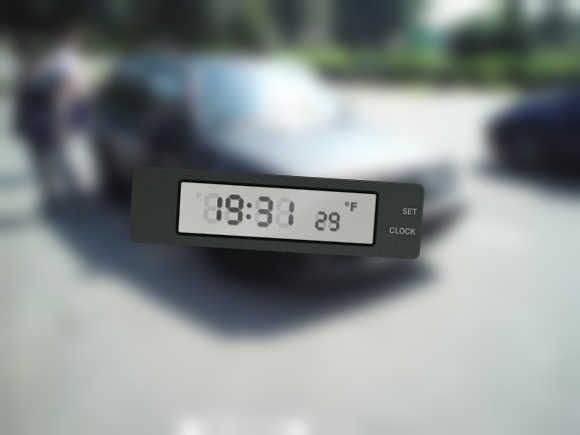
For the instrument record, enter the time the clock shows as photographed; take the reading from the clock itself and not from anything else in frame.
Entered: 19:31
